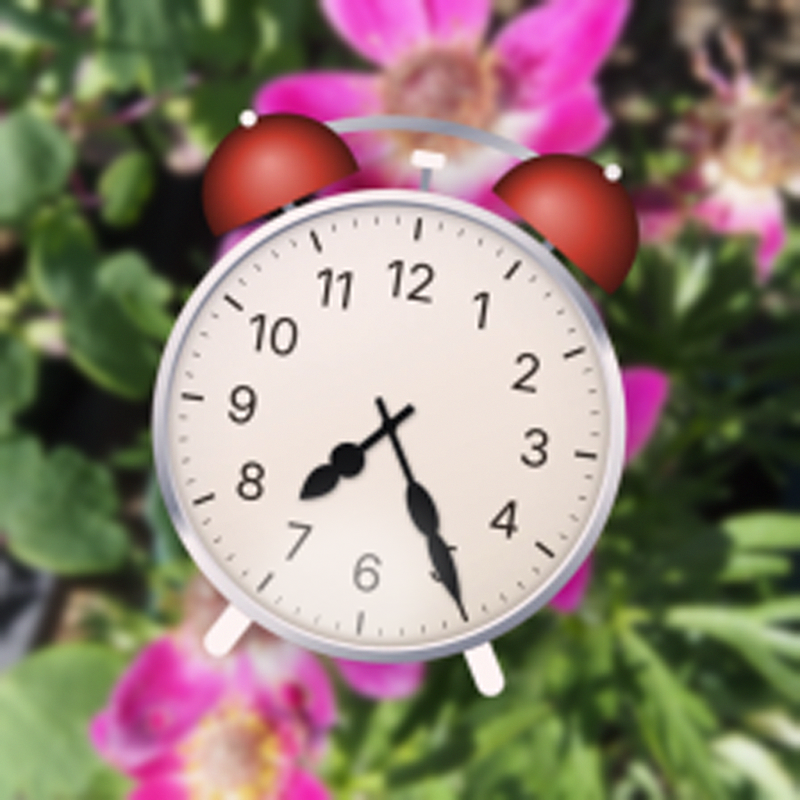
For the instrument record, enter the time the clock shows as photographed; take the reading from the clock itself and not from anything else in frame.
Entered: 7:25
